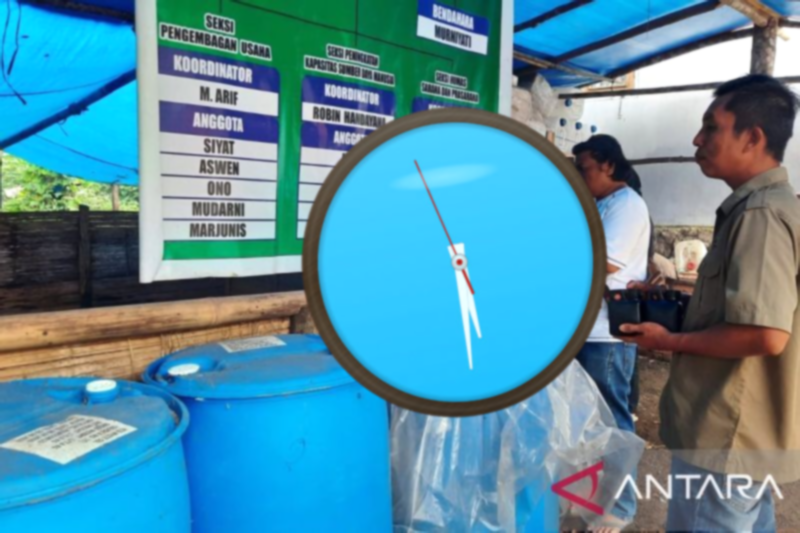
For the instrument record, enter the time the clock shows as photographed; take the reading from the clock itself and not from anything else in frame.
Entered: 5:28:56
